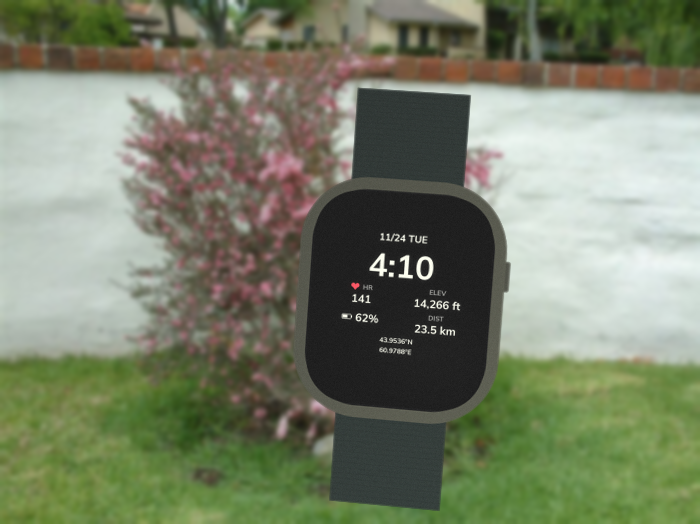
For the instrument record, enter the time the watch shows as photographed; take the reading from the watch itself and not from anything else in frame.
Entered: 4:10
